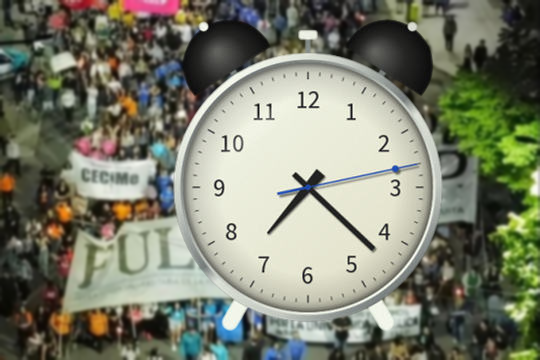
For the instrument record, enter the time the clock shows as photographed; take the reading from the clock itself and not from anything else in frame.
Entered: 7:22:13
